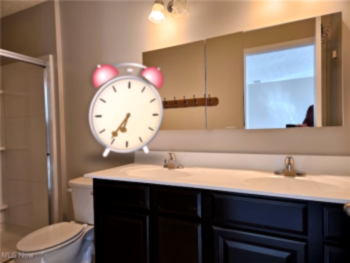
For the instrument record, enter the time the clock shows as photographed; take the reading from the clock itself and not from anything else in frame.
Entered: 6:36
